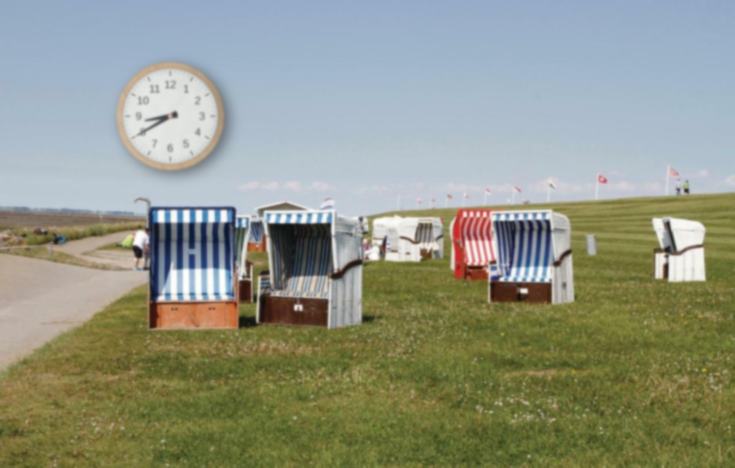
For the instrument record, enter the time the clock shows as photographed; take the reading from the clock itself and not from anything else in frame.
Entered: 8:40
